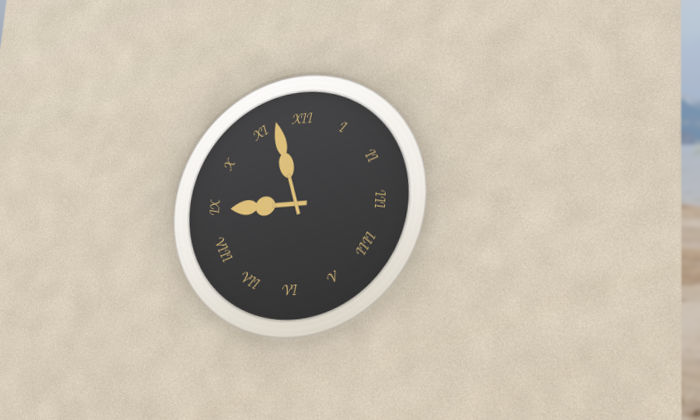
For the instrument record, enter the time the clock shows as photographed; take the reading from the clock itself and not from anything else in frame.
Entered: 8:57
